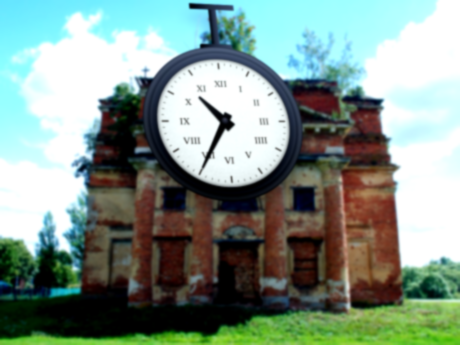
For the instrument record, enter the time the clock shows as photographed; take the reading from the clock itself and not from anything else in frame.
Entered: 10:35
